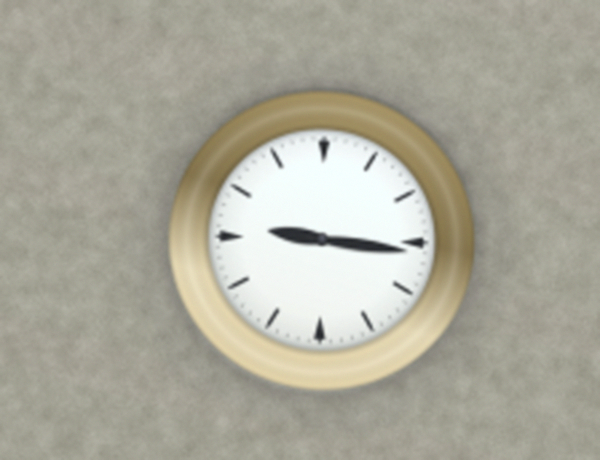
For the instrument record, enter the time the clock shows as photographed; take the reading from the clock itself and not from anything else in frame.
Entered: 9:16
